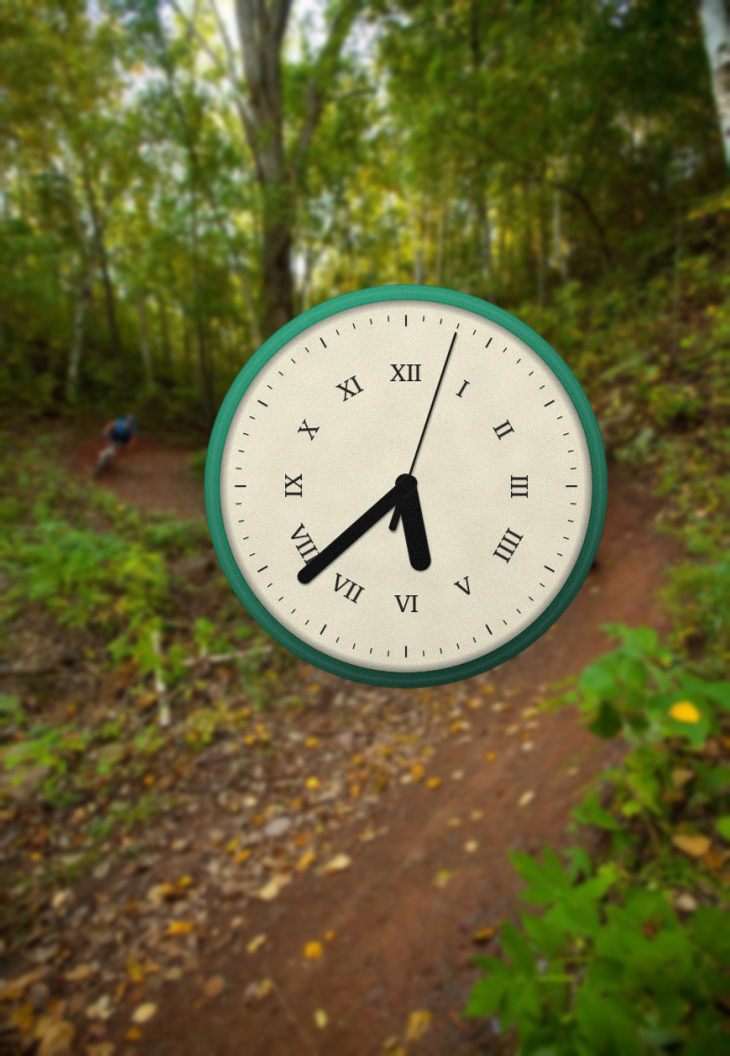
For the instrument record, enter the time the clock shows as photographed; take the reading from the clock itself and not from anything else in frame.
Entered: 5:38:03
